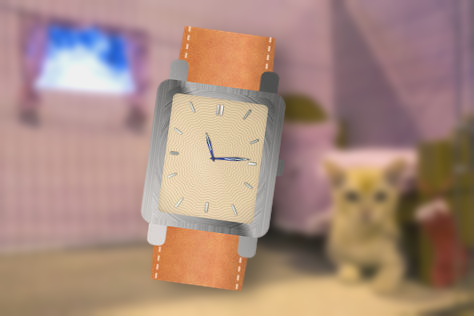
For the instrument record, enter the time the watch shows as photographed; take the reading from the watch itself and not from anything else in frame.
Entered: 11:14
